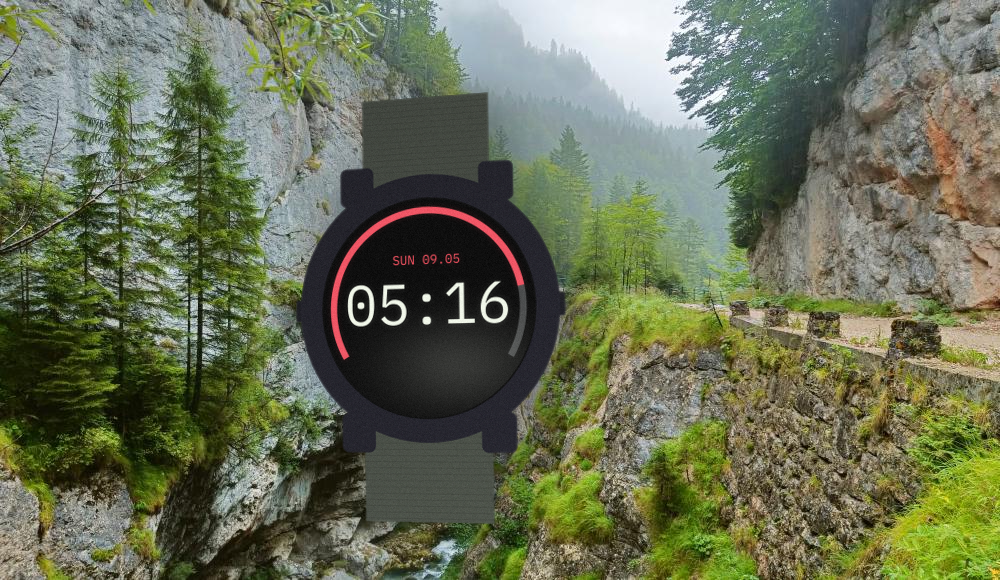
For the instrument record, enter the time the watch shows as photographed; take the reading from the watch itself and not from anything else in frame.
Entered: 5:16
